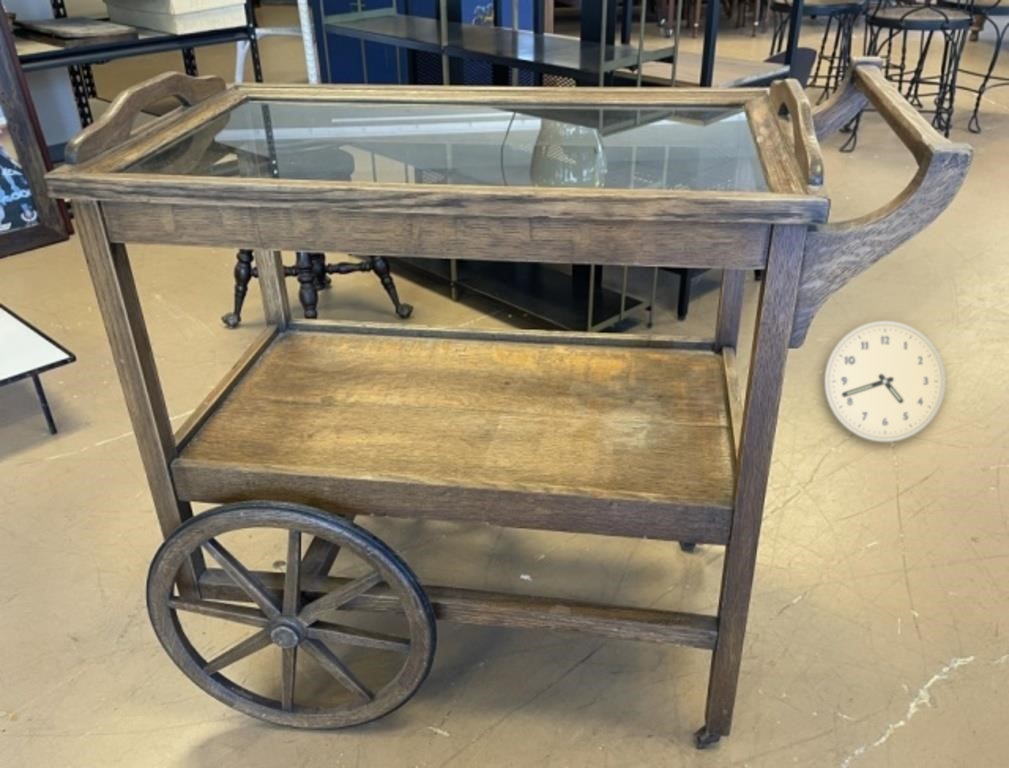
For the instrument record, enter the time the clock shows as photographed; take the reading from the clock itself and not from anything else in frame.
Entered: 4:42
